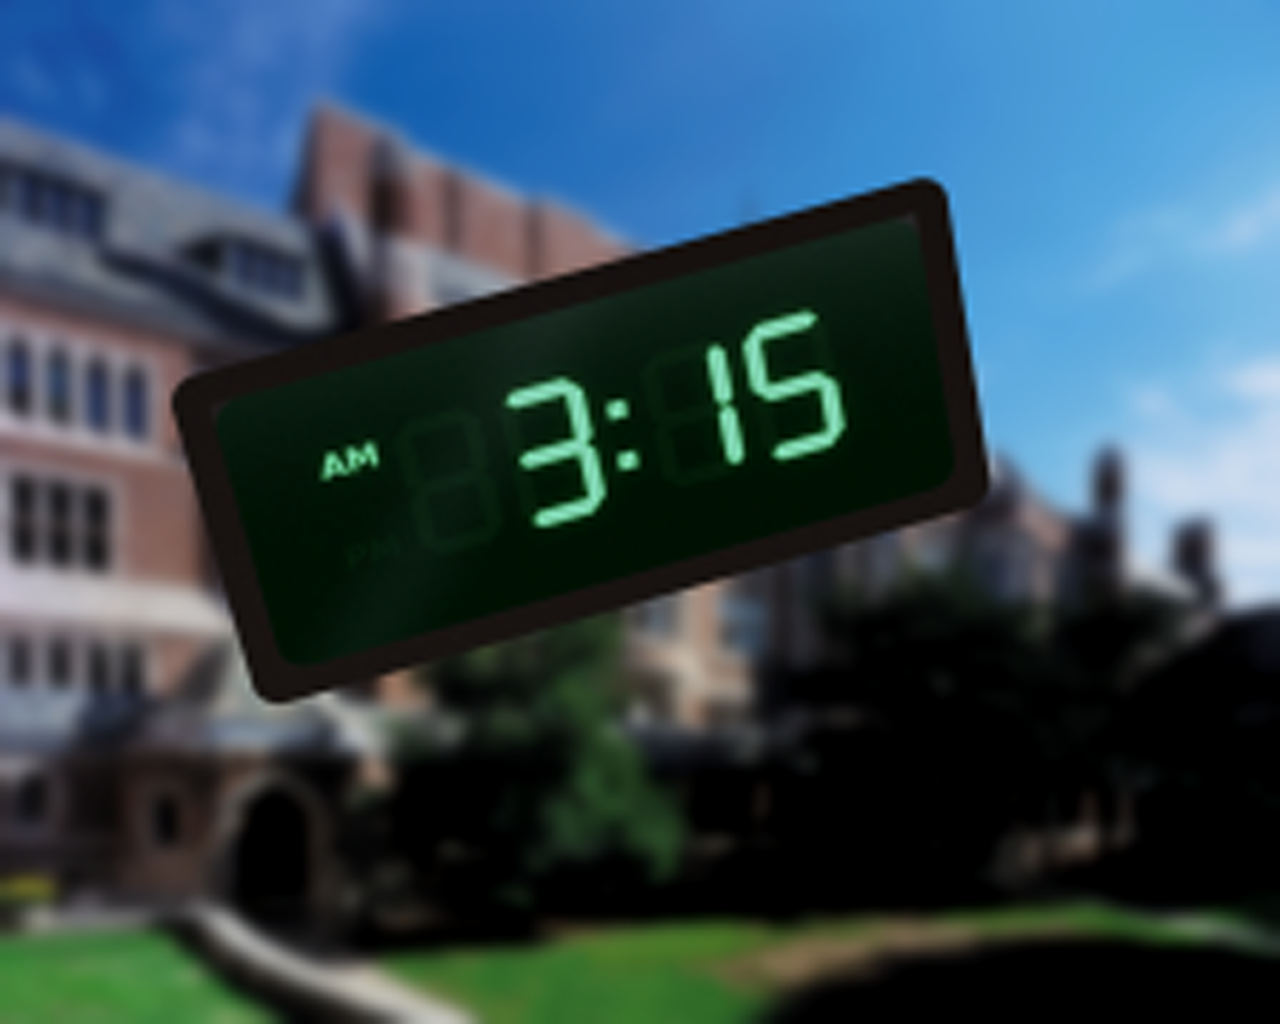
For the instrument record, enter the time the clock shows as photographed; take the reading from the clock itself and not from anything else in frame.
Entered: 3:15
